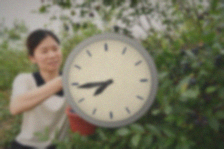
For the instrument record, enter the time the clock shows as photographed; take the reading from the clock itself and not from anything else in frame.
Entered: 7:44
